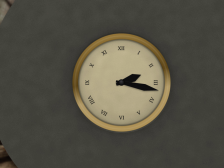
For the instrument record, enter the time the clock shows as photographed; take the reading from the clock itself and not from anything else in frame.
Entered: 2:17
